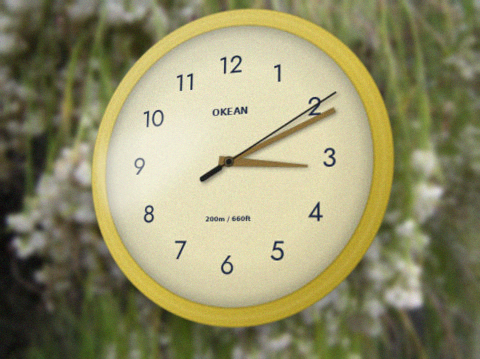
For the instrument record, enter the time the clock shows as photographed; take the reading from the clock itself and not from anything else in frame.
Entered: 3:11:10
